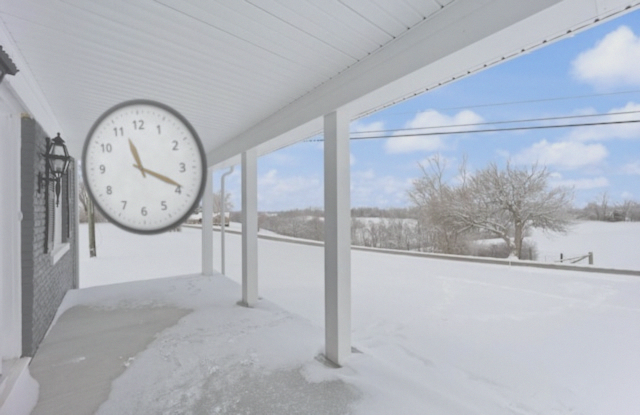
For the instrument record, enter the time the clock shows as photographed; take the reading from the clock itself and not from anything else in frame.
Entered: 11:19
